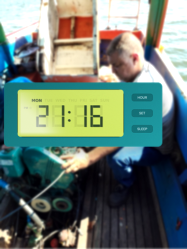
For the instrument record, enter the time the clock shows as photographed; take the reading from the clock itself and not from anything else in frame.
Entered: 21:16
